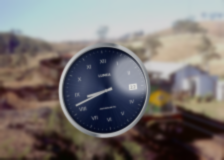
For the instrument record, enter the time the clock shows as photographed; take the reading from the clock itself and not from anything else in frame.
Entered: 8:42
